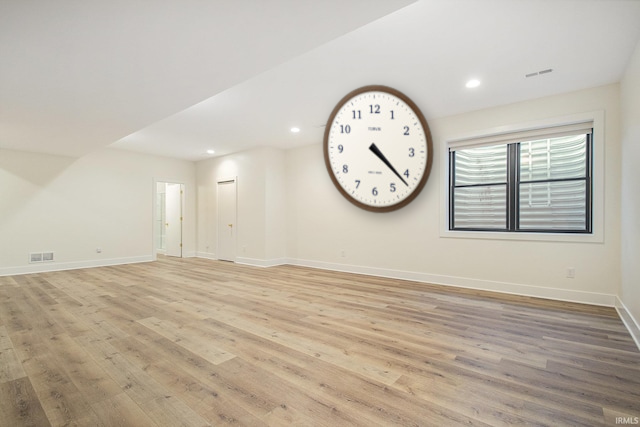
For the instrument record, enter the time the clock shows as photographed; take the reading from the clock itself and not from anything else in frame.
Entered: 4:22
